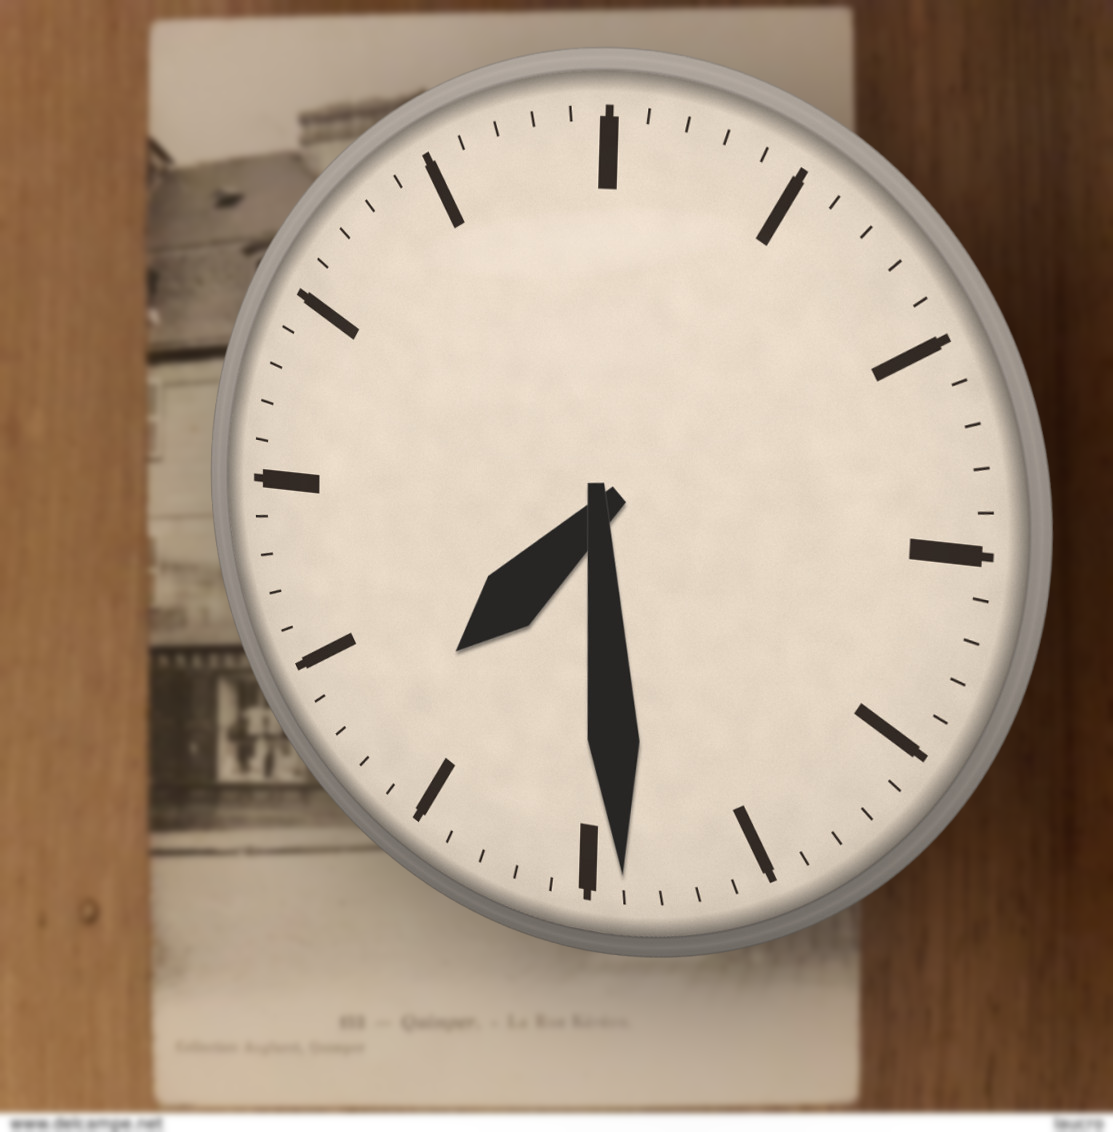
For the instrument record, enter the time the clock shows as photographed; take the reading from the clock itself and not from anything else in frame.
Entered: 7:29
